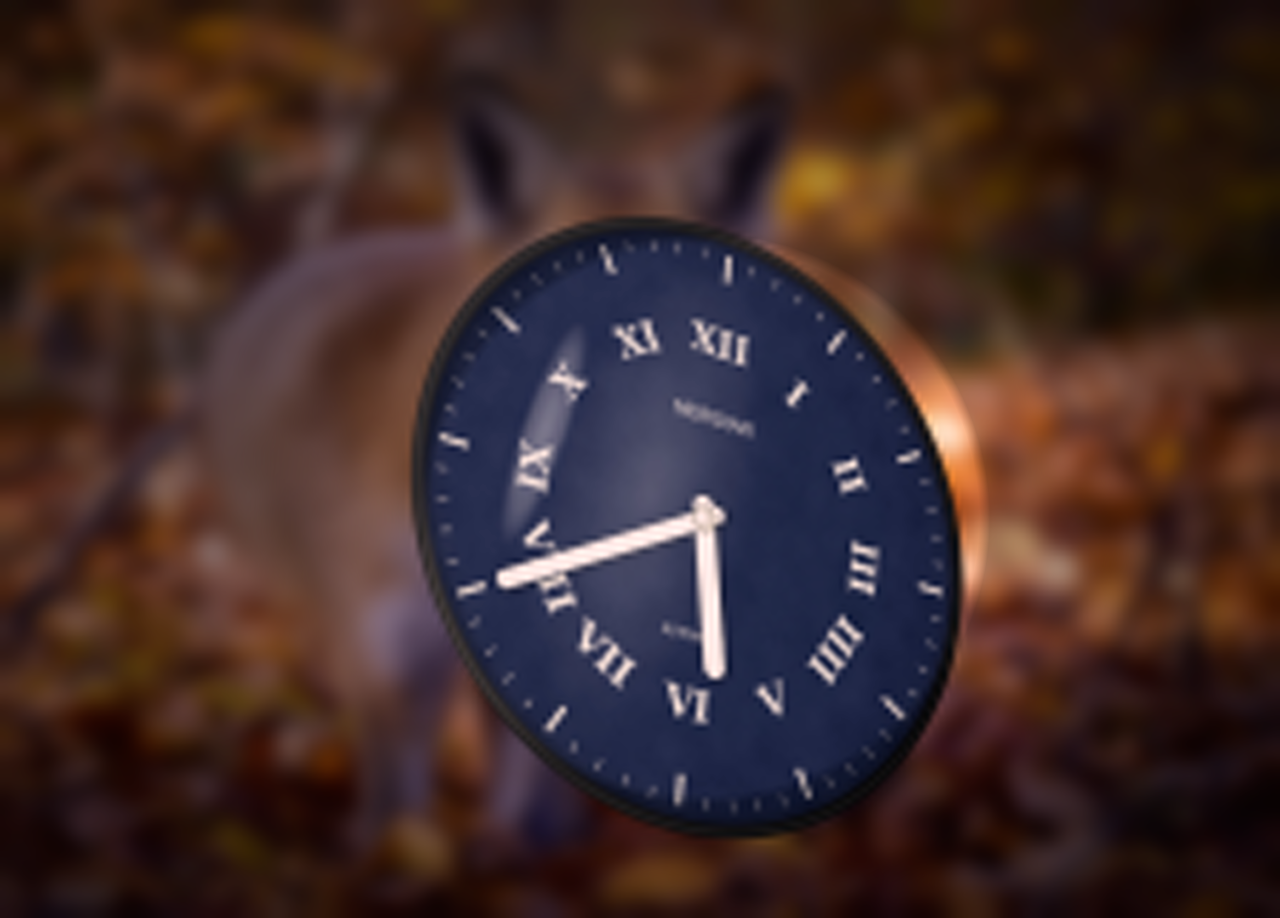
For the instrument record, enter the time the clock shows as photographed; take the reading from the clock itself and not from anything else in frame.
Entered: 5:40
